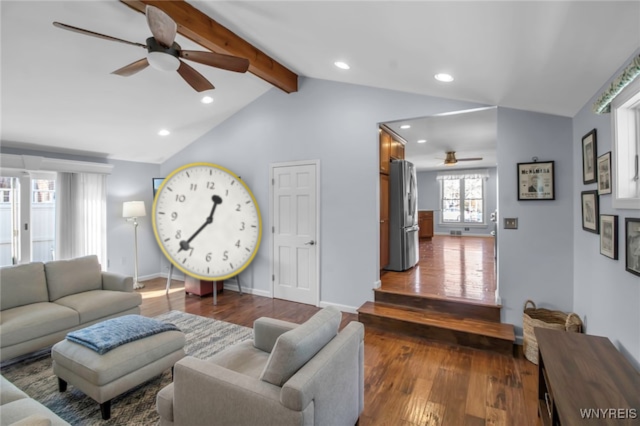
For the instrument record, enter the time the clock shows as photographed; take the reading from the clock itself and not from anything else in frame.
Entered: 12:37
